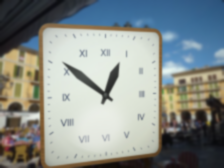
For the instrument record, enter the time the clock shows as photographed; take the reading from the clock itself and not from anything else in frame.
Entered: 12:51
